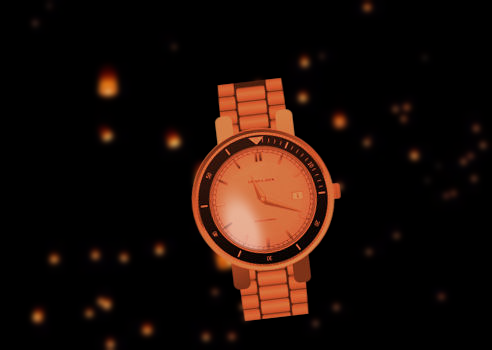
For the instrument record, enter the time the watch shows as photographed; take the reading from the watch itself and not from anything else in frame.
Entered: 11:19
